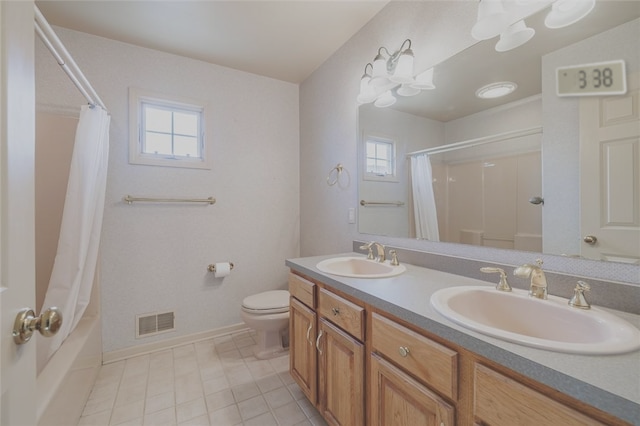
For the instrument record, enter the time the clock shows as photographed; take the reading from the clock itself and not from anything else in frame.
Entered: 3:38
